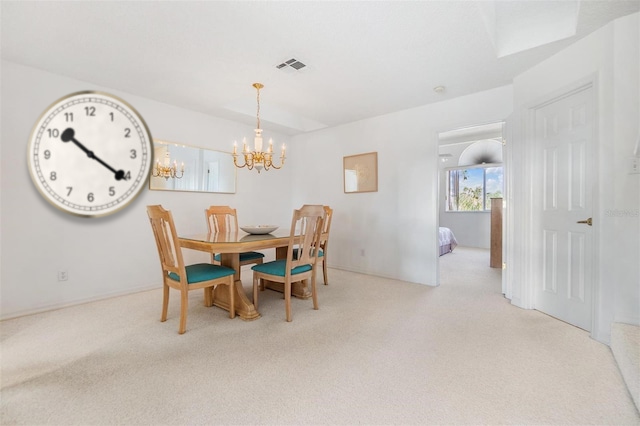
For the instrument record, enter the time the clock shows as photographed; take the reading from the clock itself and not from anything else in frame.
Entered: 10:21
